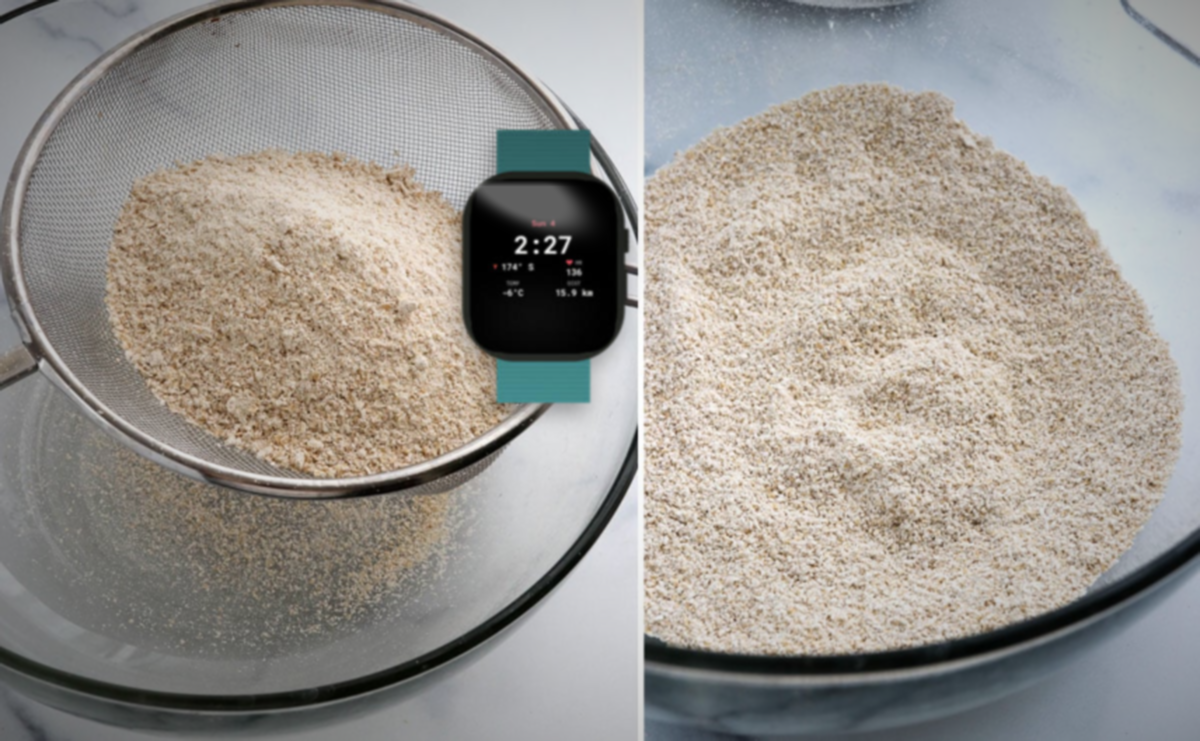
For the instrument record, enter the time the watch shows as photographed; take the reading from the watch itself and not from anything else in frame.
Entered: 2:27
